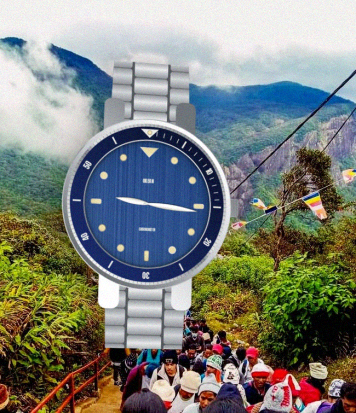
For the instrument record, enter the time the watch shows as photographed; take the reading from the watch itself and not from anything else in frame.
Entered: 9:16
